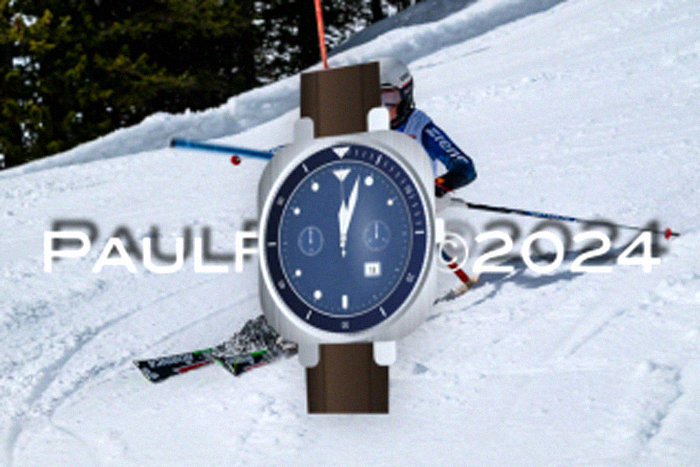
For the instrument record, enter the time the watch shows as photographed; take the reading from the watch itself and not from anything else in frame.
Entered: 12:03
